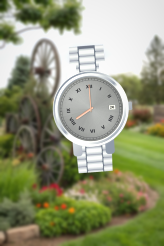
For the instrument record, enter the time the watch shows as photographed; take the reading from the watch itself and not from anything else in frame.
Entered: 8:00
